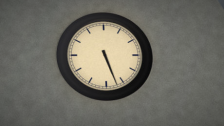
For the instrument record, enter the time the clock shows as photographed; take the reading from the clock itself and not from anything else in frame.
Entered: 5:27
